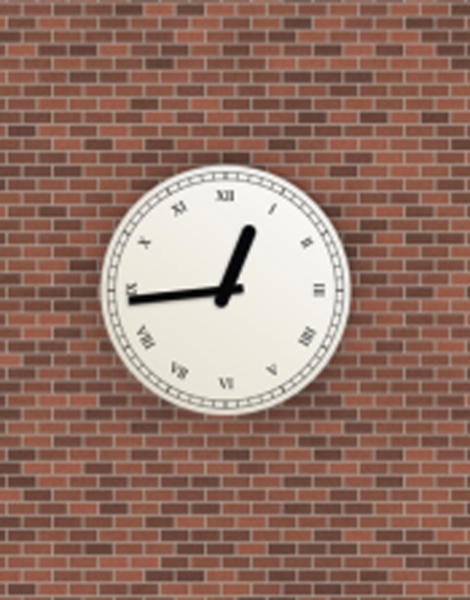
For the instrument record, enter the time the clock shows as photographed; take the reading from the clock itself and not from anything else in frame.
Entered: 12:44
